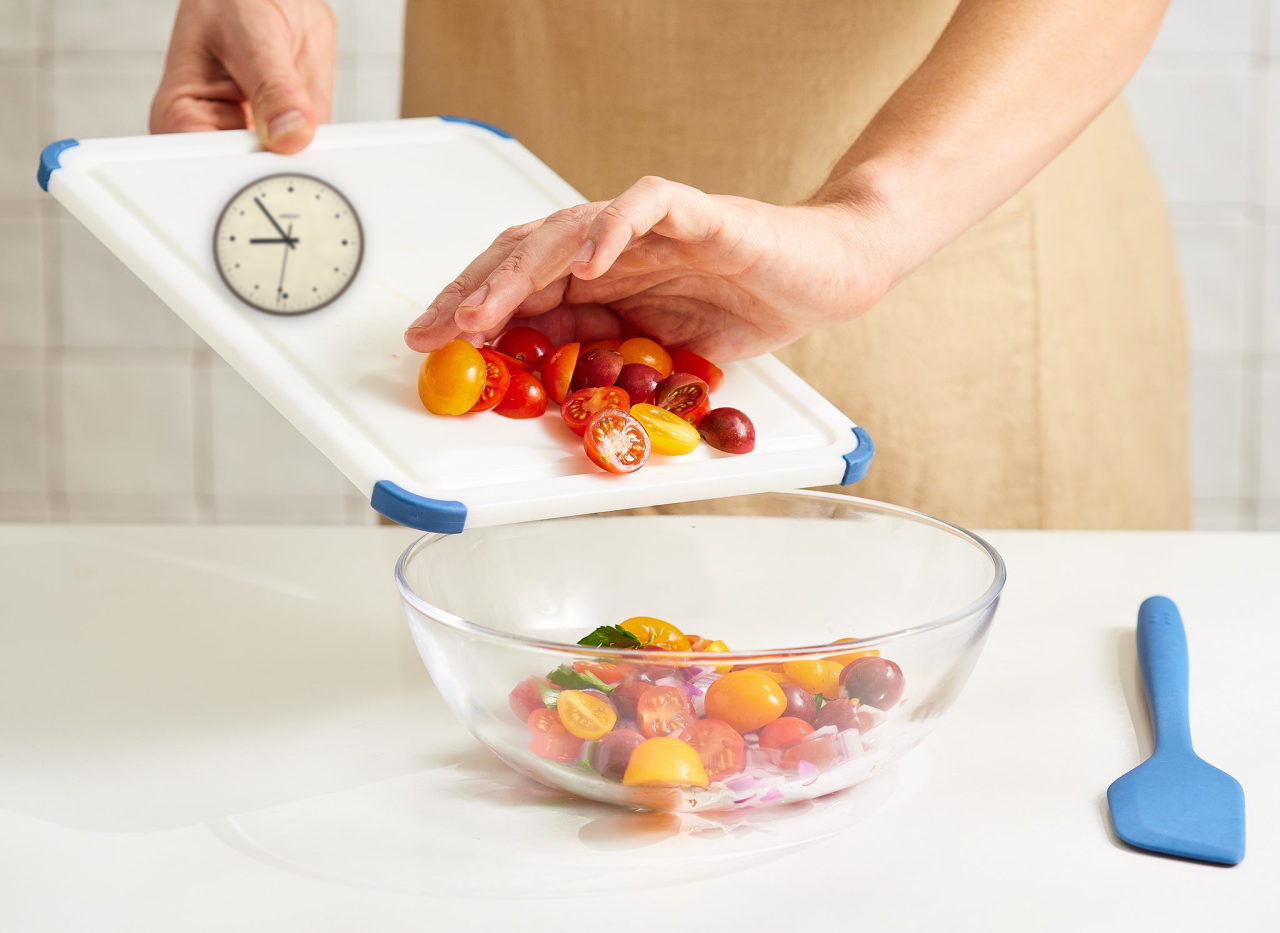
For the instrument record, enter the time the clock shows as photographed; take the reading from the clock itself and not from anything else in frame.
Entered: 8:53:31
